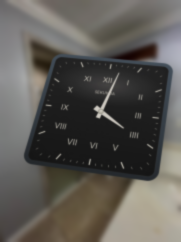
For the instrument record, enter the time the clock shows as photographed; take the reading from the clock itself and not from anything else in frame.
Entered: 4:02
